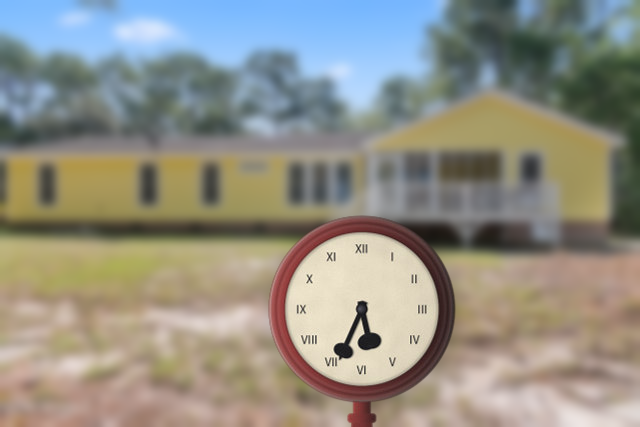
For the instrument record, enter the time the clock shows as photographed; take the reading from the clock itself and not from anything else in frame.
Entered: 5:34
